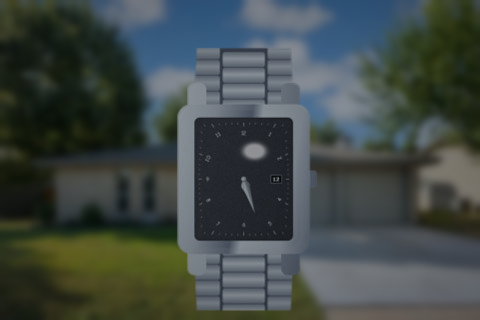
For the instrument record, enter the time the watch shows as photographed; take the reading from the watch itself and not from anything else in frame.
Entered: 5:27
